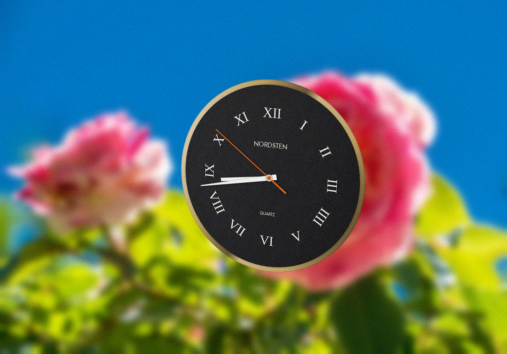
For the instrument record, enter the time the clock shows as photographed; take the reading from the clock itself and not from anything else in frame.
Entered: 8:42:51
